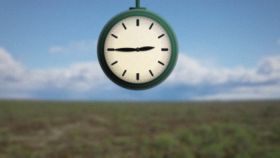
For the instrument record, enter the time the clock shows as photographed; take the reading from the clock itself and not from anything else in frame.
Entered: 2:45
